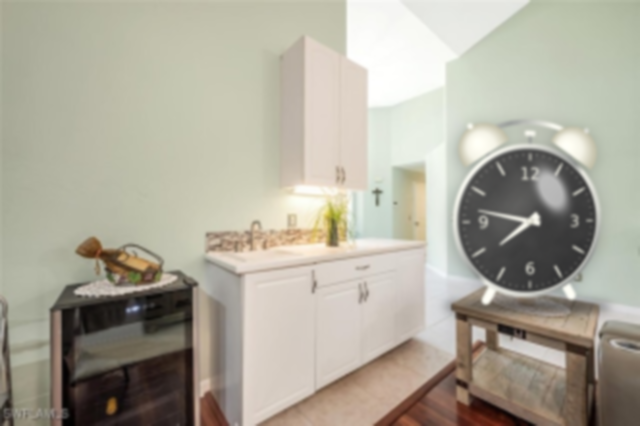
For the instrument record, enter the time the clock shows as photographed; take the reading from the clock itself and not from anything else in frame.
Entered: 7:47
